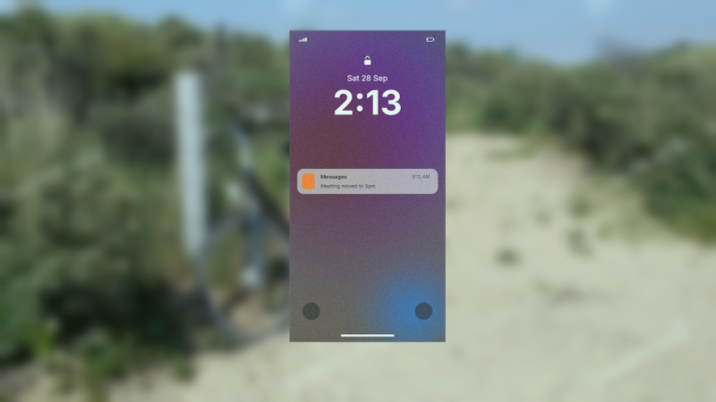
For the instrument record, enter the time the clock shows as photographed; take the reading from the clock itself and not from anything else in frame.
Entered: 2:13
